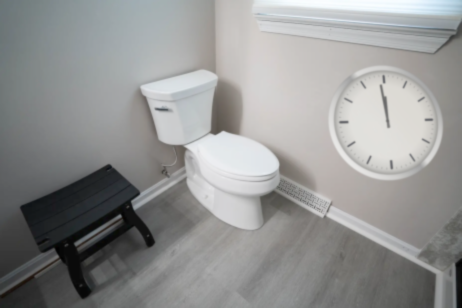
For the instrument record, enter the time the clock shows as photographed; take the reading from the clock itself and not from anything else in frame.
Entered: 11:59
